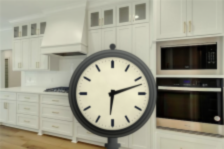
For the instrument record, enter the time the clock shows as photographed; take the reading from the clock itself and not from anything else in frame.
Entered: 6:12
